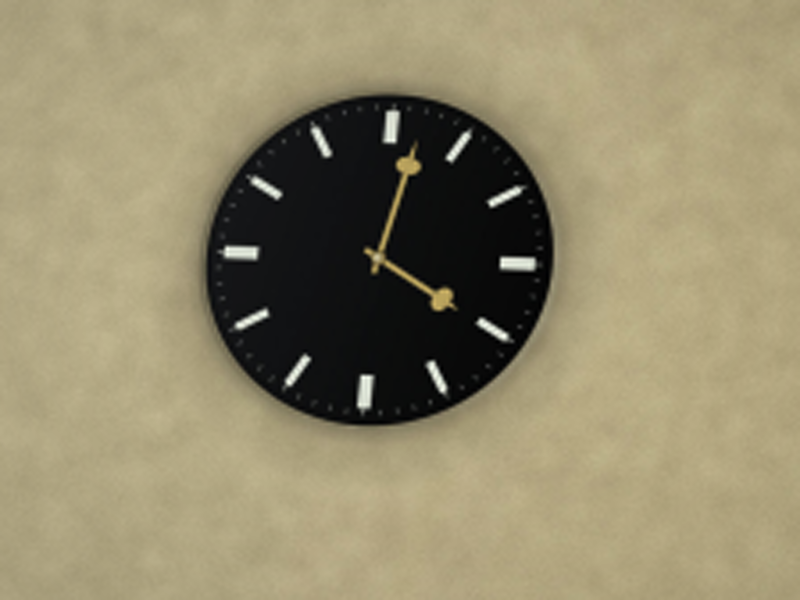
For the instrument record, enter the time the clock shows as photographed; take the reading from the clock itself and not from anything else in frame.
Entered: 4:02
